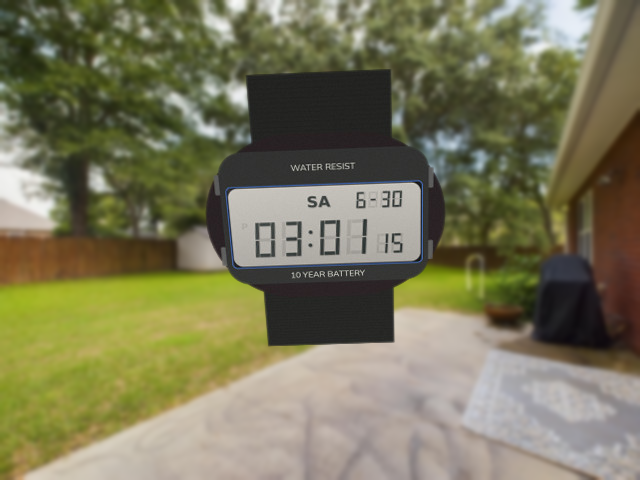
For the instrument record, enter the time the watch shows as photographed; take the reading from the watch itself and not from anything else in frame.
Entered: 3:01:15
